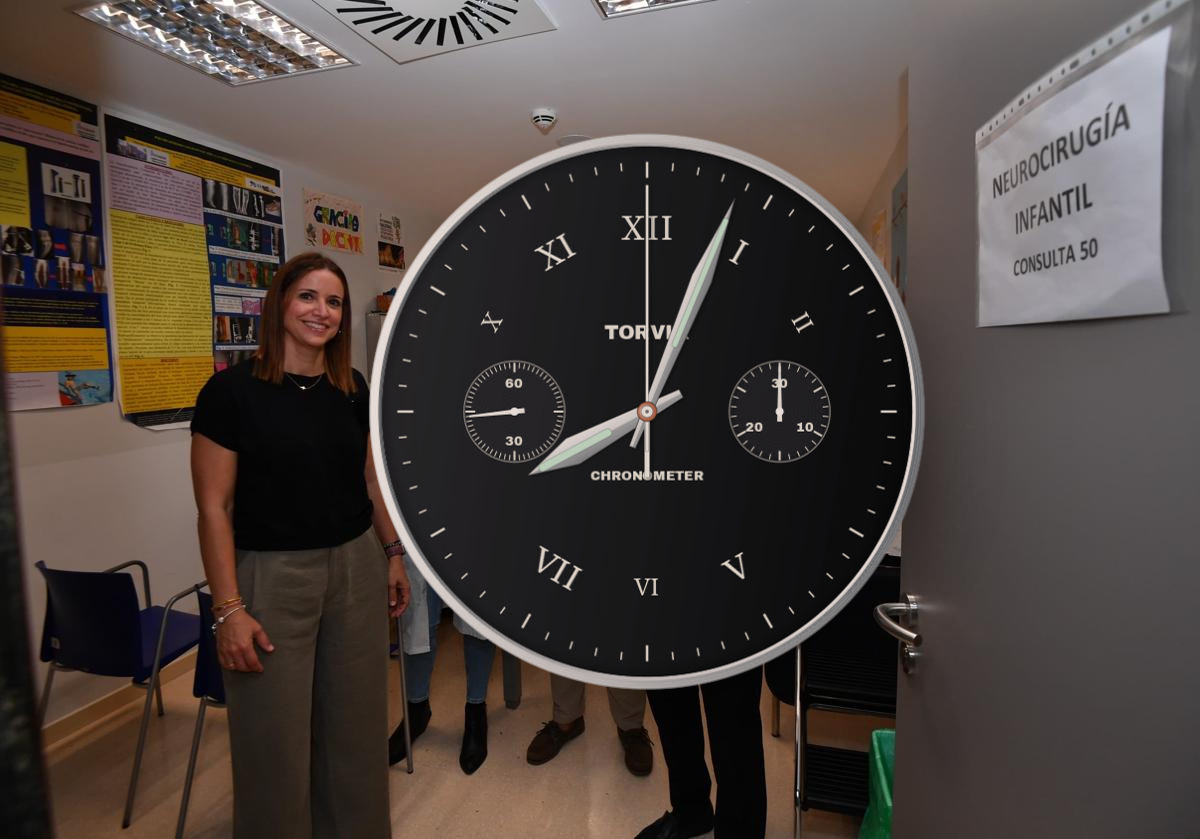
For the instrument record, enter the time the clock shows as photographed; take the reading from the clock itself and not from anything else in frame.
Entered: 8:03:44
